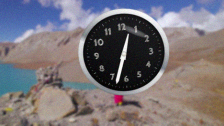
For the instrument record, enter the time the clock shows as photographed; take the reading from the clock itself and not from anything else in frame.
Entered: 12:33
